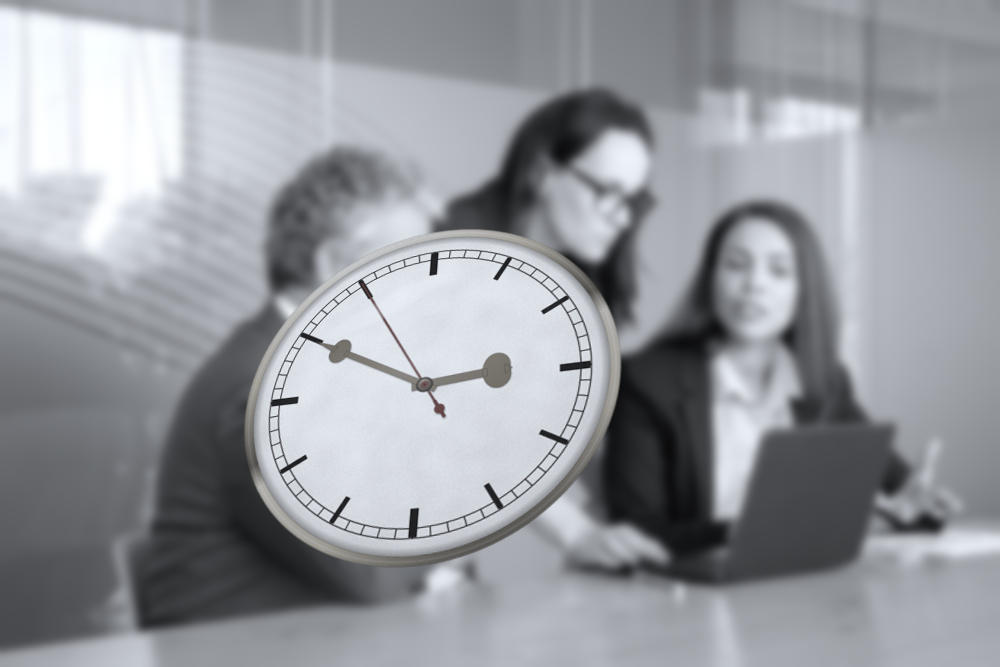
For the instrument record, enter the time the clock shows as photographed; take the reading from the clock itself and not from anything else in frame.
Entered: 2:49:55
